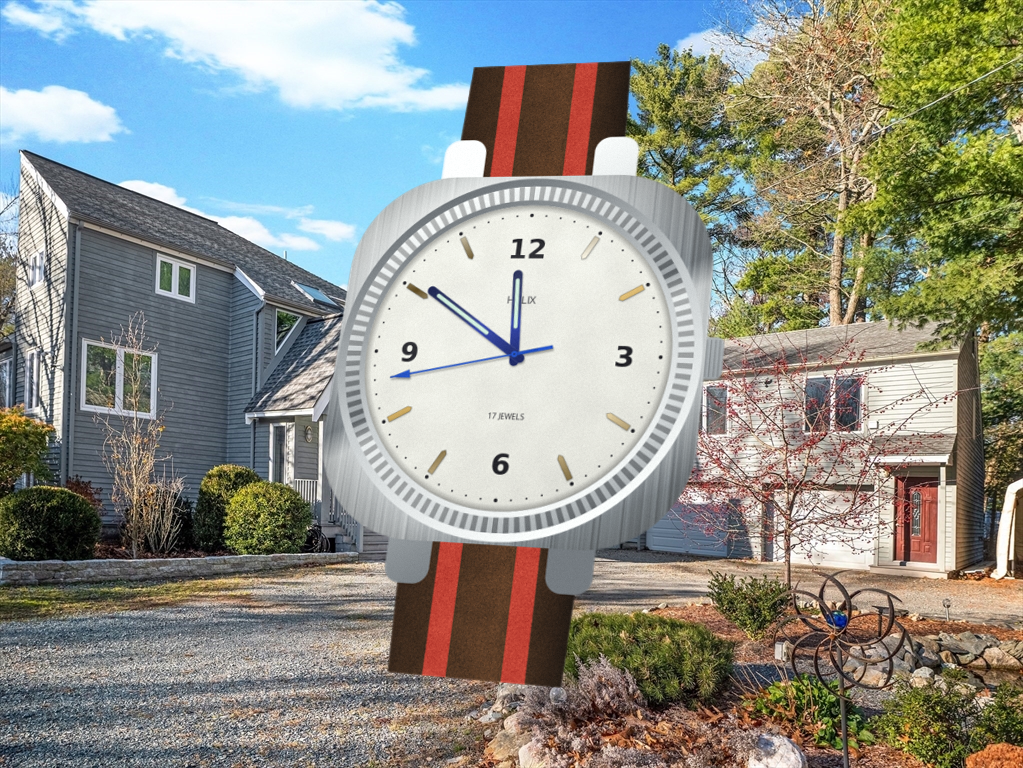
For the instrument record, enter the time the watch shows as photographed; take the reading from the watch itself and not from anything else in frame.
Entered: 11:50:43
